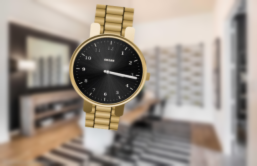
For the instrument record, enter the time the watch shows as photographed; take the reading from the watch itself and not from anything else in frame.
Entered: 3:16
